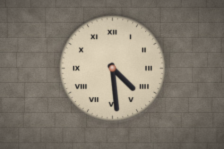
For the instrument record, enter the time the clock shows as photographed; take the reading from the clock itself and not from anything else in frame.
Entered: 4:29
